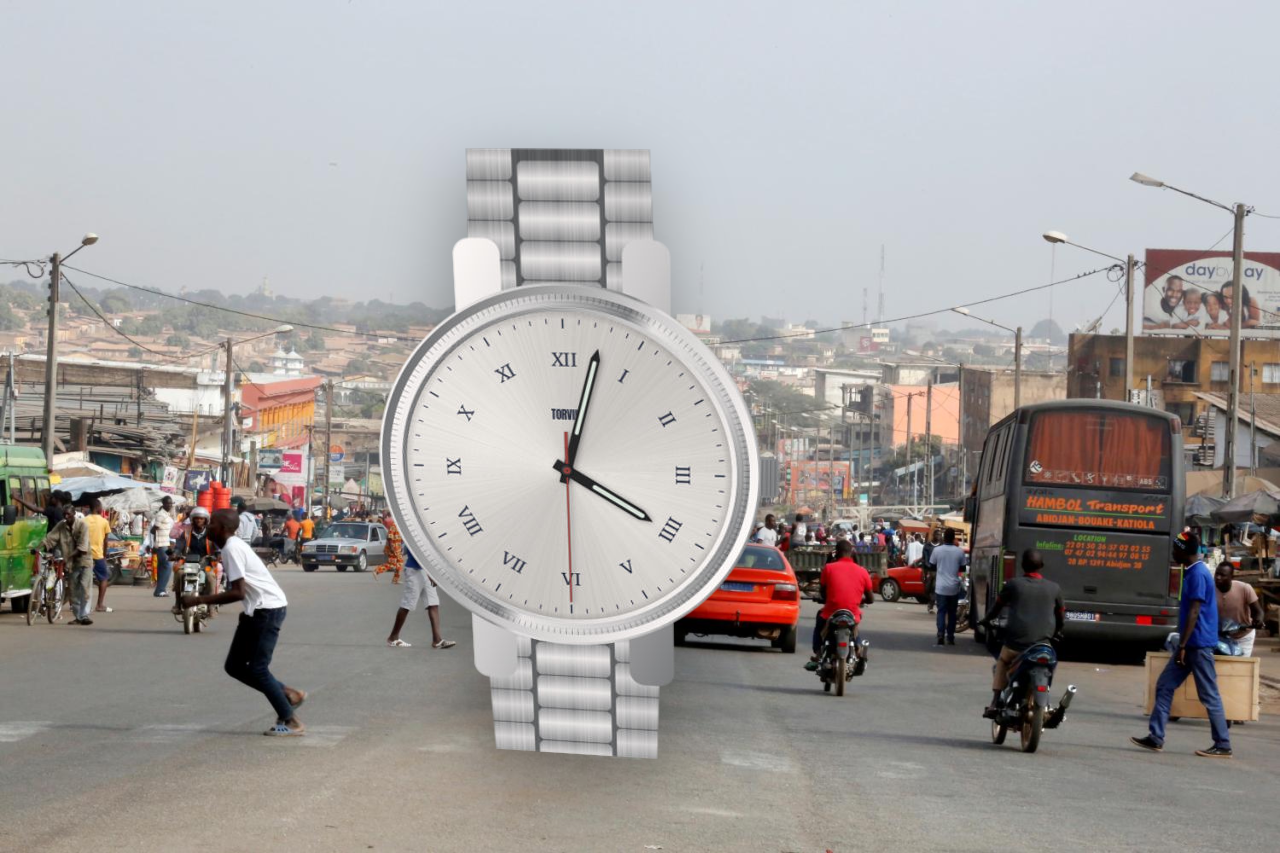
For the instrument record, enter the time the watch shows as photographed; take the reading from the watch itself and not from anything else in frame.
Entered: 4:02:30
